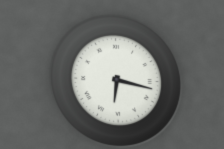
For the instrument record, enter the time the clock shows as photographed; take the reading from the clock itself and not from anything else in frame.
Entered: 6:17
